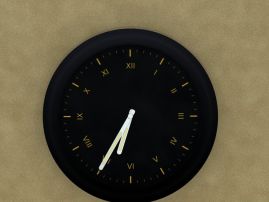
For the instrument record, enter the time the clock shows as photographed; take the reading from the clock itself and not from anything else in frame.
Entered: 6:35
